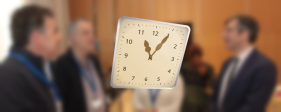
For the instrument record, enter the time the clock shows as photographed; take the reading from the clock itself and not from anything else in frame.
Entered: 11:05
